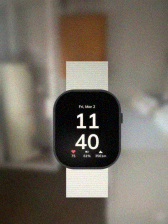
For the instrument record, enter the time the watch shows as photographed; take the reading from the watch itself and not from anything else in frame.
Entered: 11:40
